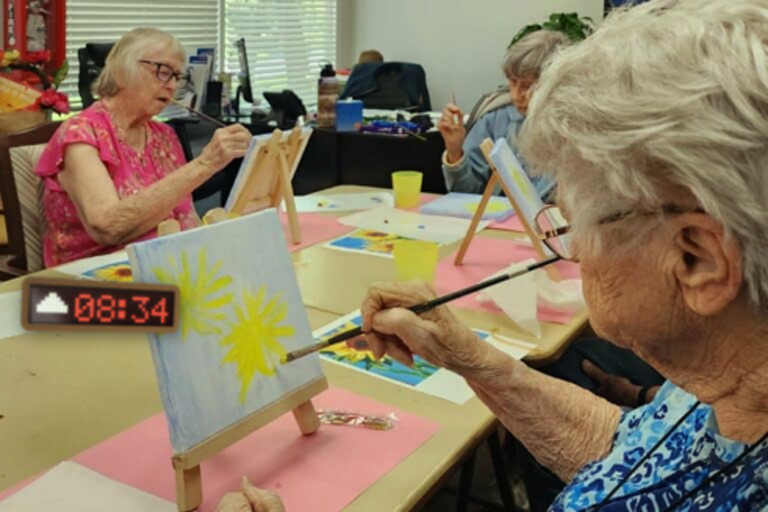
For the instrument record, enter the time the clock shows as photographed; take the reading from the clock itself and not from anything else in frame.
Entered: 8:34
